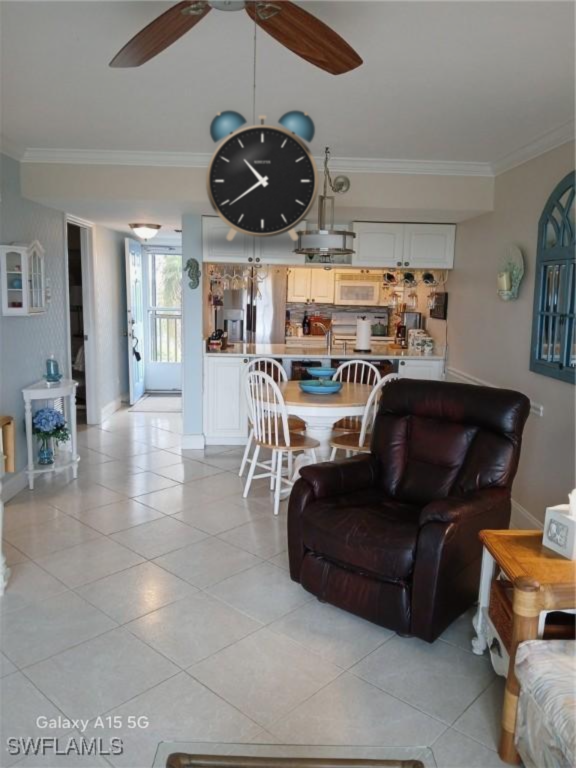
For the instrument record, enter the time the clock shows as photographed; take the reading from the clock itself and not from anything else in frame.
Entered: 10:39
